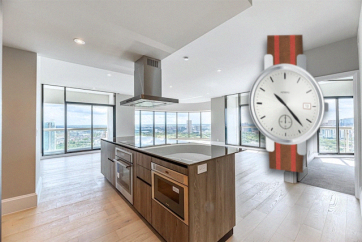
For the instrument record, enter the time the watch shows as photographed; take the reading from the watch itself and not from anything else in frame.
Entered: 10:23
